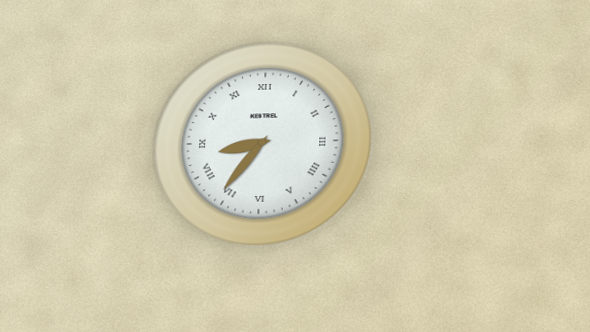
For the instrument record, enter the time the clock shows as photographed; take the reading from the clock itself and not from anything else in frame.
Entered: 8:36
